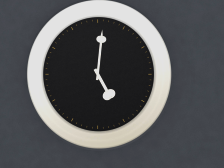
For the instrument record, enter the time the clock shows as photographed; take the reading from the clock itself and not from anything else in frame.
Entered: 5:01
